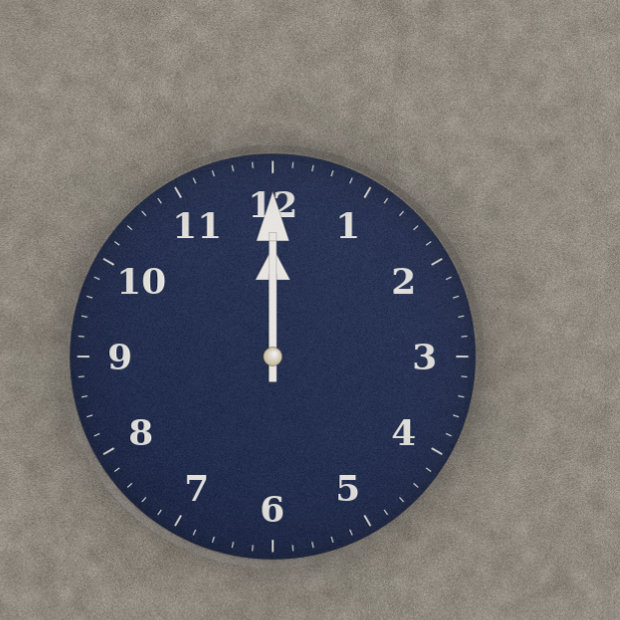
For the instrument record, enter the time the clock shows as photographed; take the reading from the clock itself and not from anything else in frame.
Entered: 12:00
